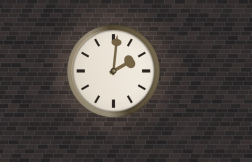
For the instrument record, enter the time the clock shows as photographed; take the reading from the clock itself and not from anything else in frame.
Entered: 2:01
